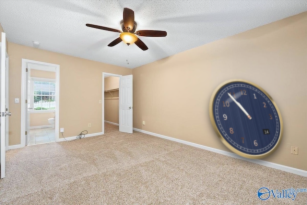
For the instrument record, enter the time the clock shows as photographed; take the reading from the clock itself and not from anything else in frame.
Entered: 10:54
